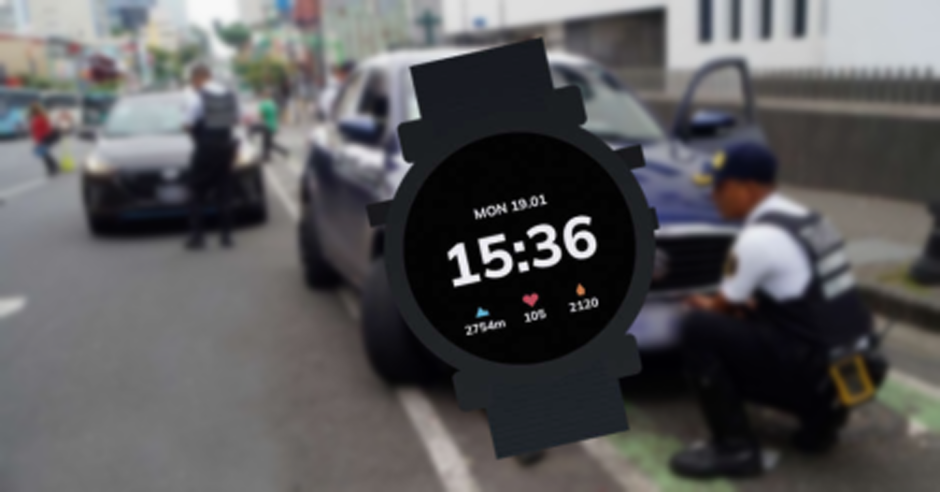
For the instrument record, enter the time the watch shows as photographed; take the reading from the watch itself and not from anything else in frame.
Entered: 15:36
